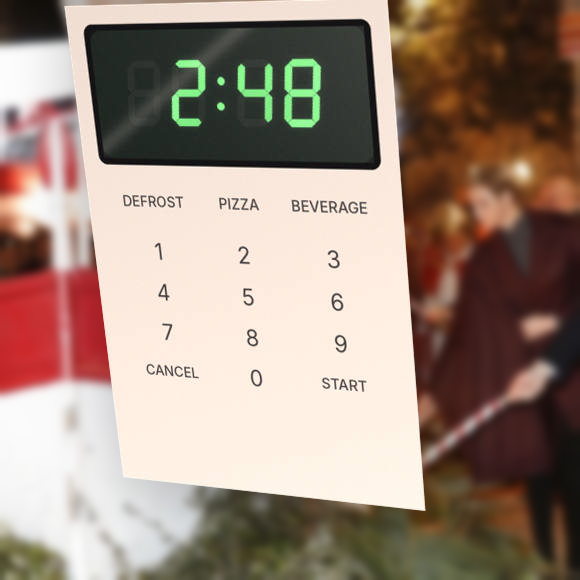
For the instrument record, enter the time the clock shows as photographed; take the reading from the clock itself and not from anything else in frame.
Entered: 2:48
